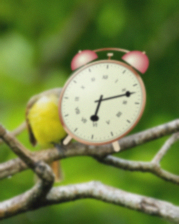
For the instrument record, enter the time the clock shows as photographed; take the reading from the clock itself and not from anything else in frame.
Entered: 6:12
